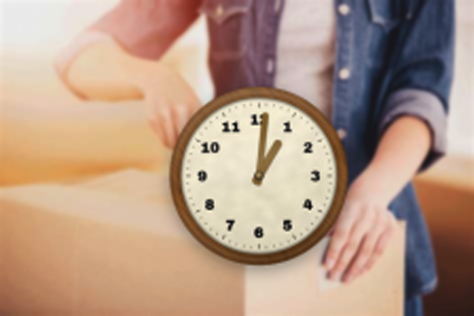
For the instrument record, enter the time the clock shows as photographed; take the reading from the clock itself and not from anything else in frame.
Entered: 1:01
